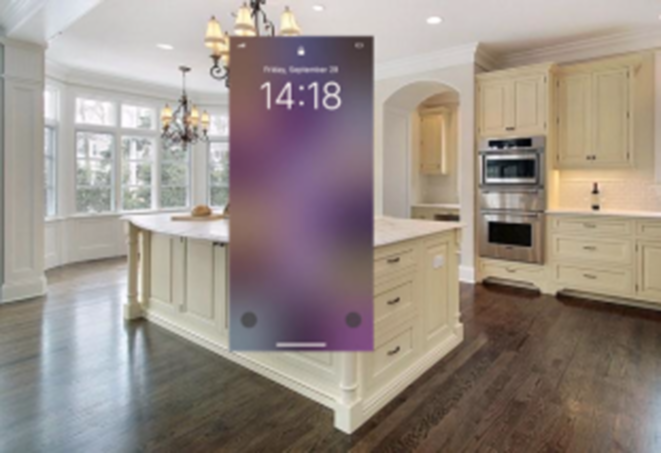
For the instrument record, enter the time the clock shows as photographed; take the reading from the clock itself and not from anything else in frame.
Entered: 14:18
